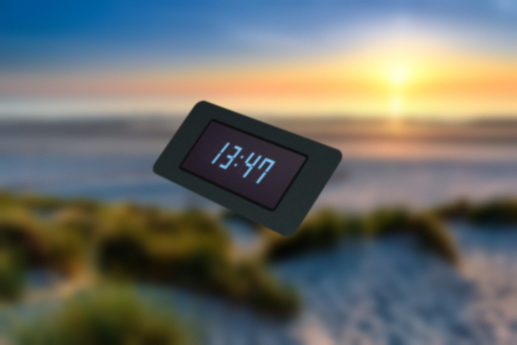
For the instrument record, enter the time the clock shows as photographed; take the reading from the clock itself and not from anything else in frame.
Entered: 13:47
